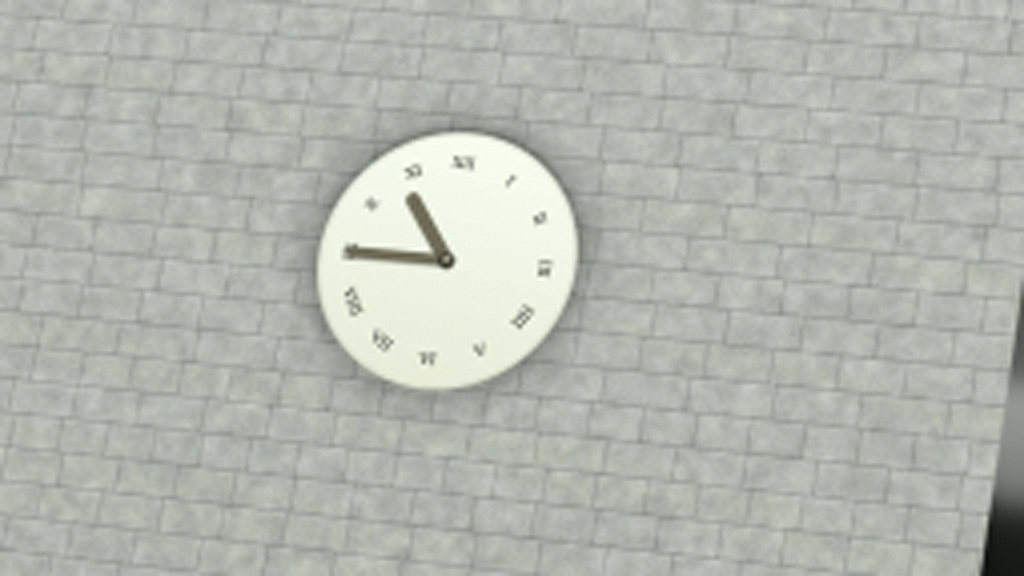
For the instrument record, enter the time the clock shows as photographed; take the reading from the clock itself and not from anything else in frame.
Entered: 10:45
